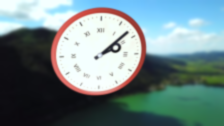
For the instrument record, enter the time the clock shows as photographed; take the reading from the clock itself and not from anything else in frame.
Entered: 2:08
